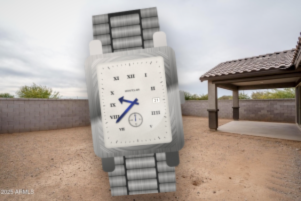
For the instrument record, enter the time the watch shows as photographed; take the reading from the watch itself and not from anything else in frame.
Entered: 9:38
